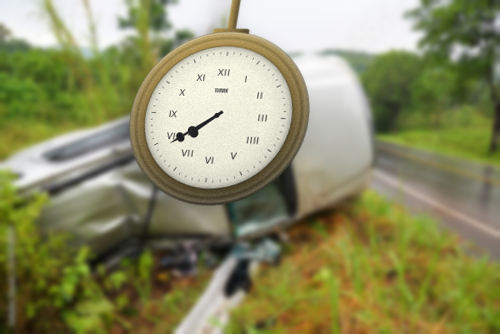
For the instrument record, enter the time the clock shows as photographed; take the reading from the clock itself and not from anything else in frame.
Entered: 7:39
